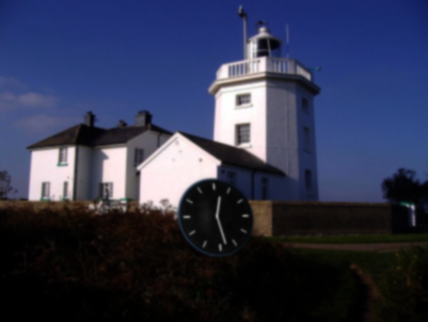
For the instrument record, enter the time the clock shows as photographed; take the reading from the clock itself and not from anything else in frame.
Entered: 12:28
